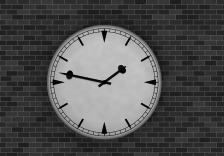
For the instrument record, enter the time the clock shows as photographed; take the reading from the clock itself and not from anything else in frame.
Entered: 1:47
